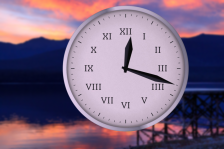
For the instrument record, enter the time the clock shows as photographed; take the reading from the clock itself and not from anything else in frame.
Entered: 12:18
